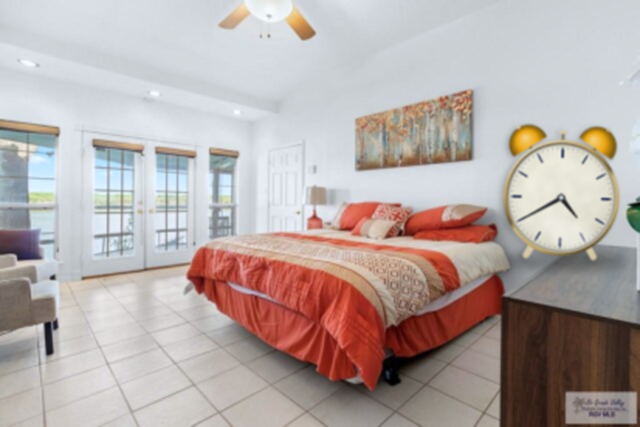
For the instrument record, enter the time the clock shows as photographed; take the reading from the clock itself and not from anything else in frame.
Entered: 4:40
